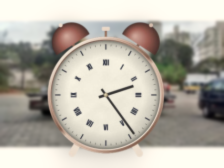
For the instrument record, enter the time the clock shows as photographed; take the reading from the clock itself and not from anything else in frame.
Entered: 2:24
